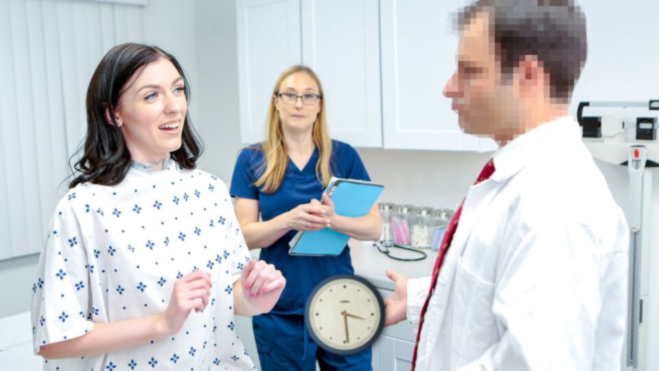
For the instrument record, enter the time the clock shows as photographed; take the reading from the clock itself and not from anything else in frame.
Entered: 3:29
